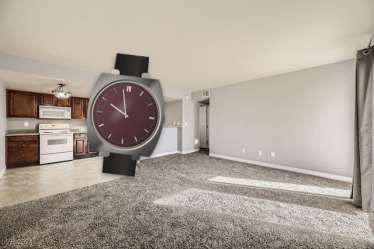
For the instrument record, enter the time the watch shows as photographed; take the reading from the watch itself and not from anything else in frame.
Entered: 9:58
